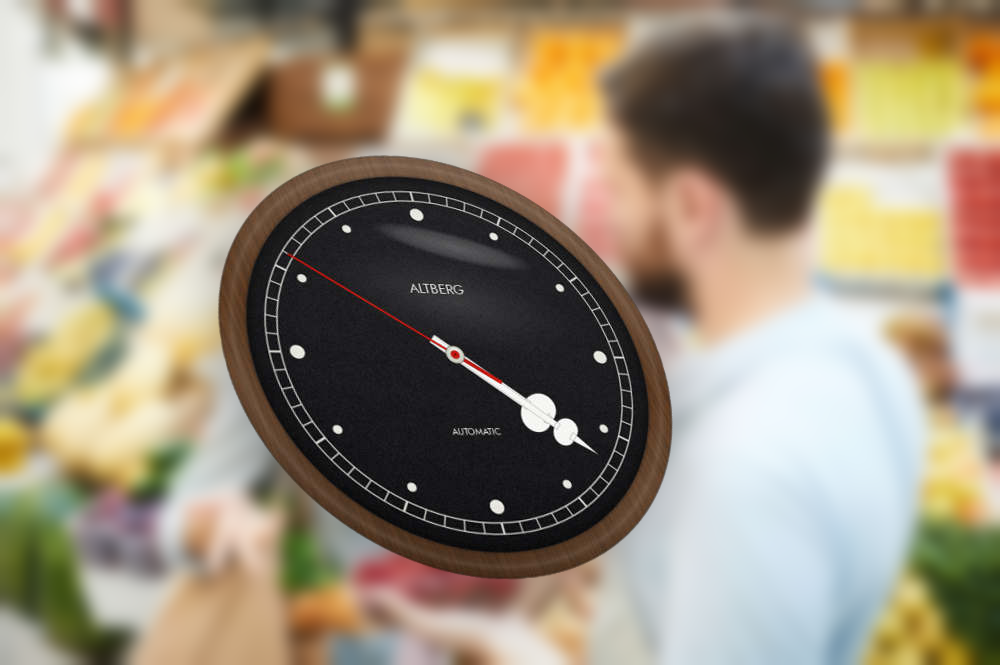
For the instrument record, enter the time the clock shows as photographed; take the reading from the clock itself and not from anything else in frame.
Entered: 4:21:51
